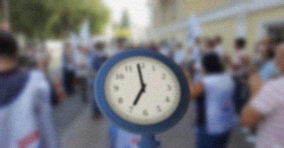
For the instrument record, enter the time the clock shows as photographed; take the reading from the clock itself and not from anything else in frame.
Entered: 6:59
